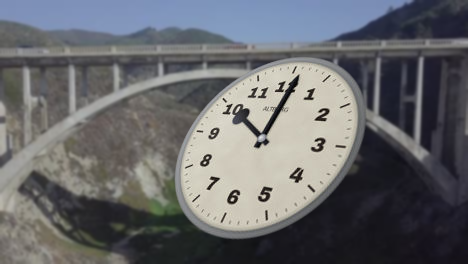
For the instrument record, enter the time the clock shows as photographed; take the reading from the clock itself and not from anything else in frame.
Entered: 10:01
